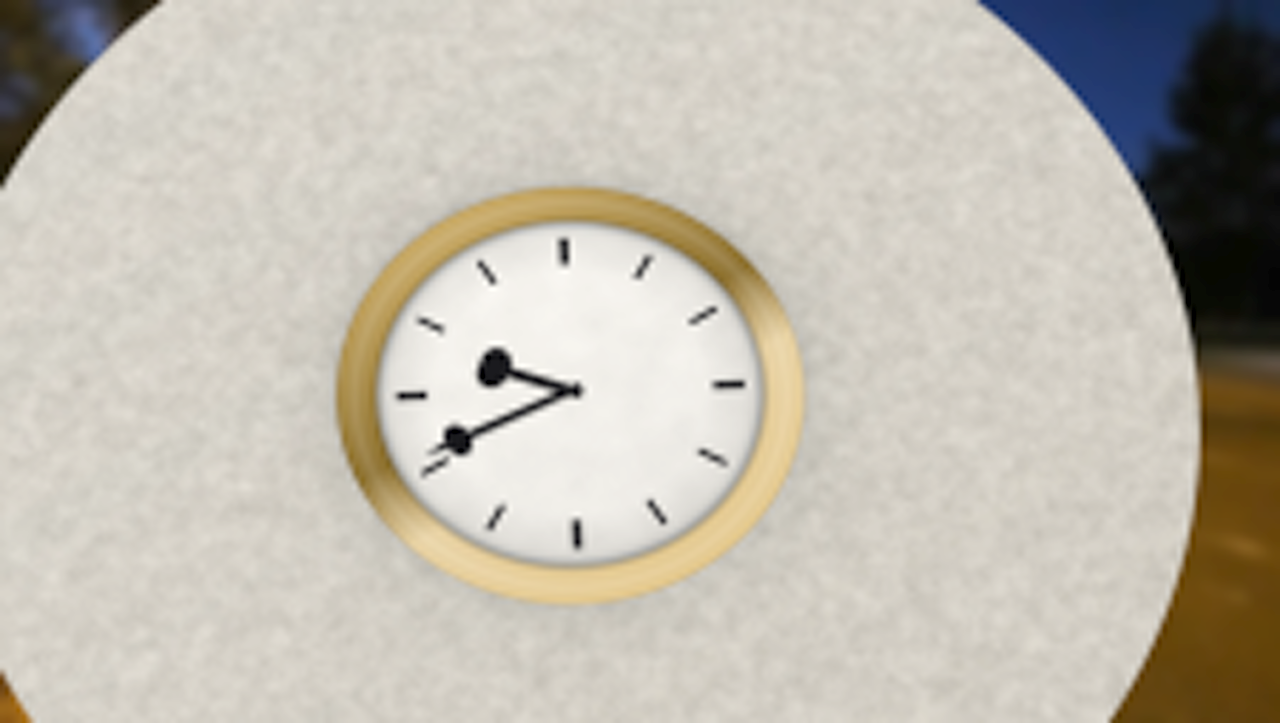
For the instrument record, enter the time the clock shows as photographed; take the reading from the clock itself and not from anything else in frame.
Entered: 9:41
